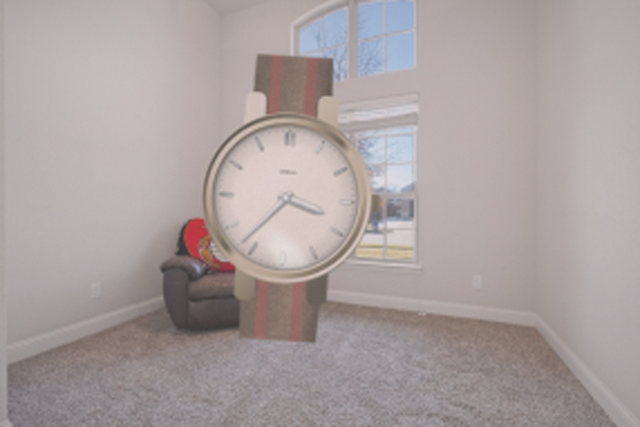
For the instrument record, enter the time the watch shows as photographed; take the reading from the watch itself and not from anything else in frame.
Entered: 3:37
